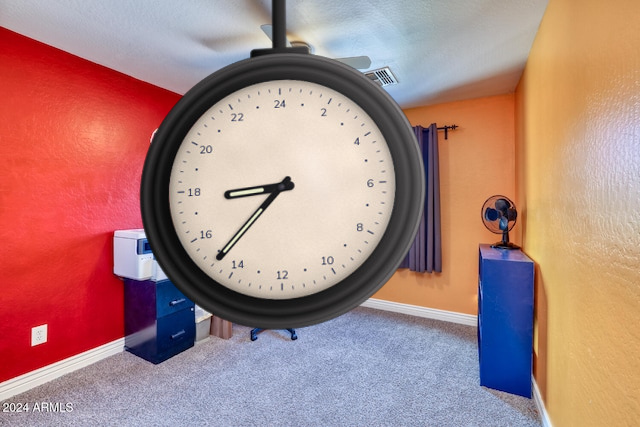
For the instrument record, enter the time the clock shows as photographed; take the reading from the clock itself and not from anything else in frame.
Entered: 17:37
